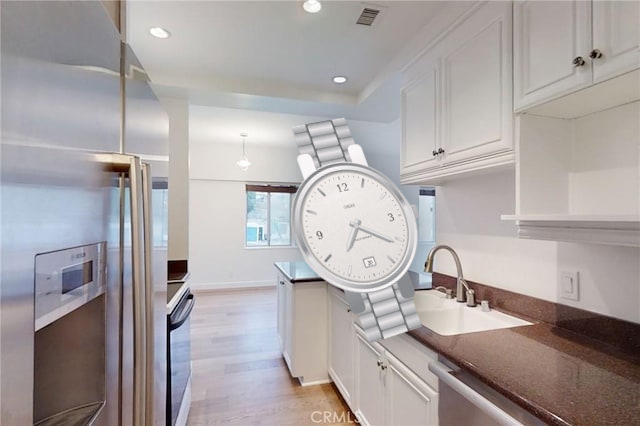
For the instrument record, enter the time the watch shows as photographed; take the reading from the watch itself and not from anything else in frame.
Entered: 7:21
